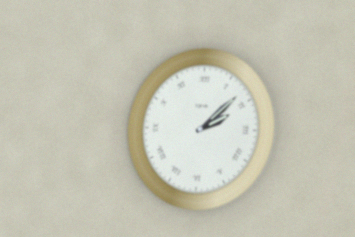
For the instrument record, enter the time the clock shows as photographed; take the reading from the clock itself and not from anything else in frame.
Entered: 2:08
